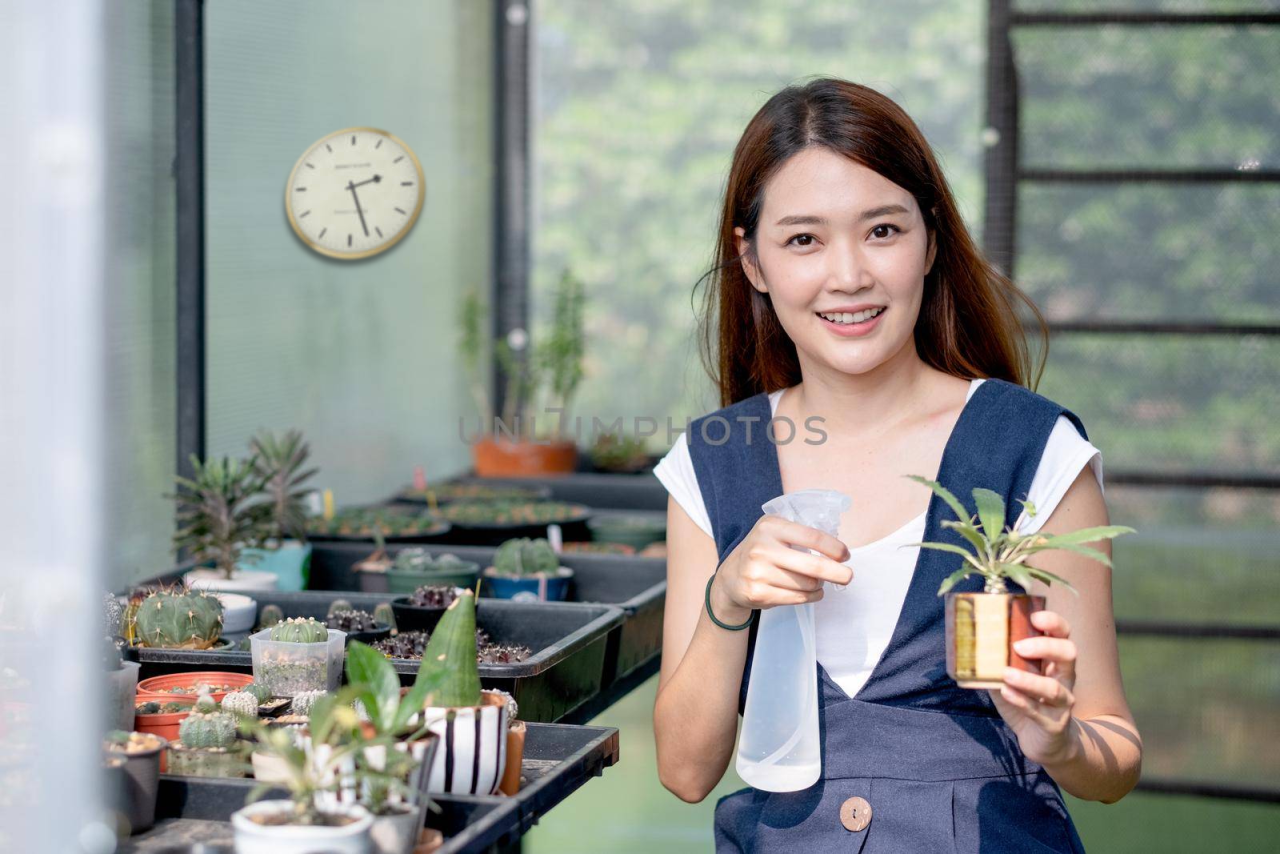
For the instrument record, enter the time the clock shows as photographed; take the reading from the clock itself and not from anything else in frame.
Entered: 2:27
